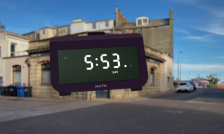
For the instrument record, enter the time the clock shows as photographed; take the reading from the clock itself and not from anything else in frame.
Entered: 5:53
